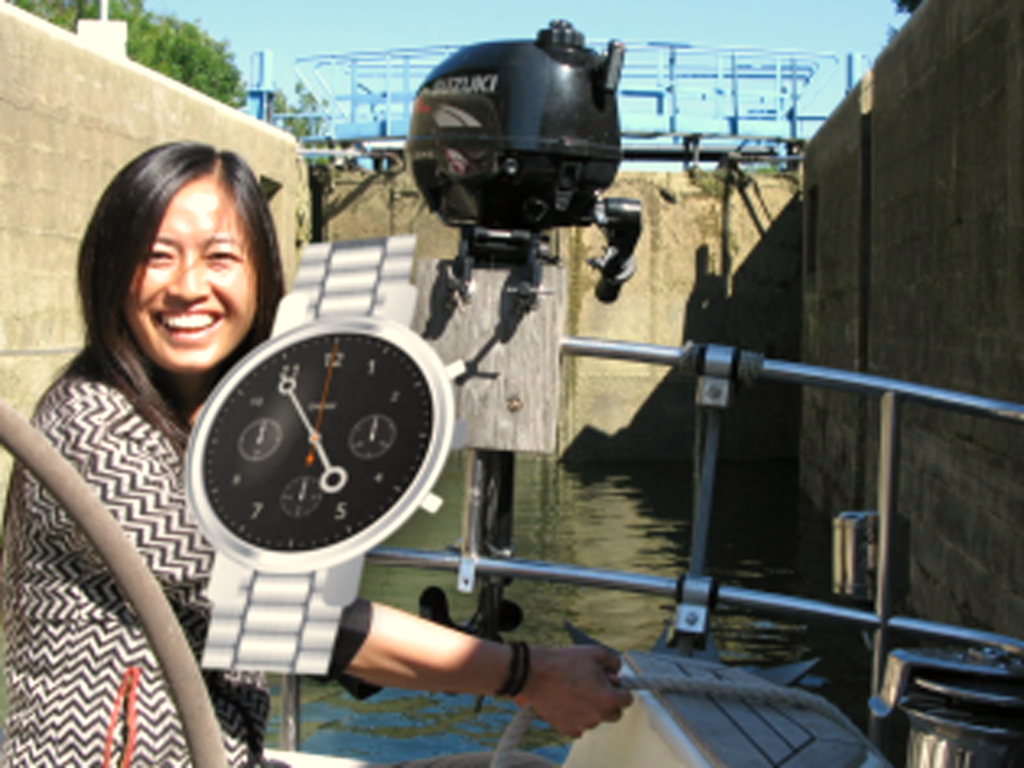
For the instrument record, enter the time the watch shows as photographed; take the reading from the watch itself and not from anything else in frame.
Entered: 4:54
